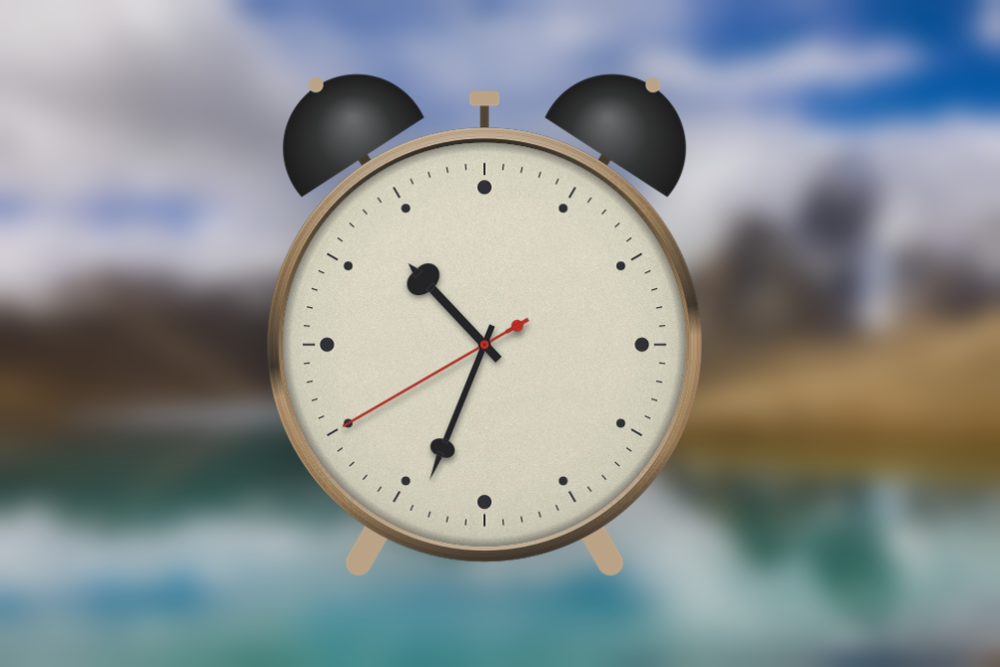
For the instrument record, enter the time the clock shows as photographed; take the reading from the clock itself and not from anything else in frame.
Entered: 10:33:40
